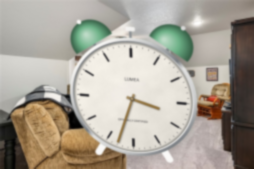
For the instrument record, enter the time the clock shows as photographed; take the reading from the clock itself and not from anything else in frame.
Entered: 3:33
